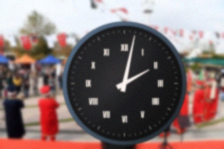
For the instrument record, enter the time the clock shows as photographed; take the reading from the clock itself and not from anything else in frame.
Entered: 2:02
